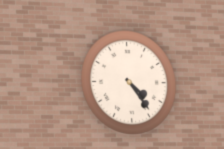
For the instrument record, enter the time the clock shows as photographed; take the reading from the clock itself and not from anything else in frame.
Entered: 4:24
